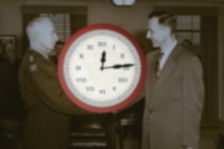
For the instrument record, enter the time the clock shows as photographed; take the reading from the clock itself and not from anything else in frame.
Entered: 12:14
